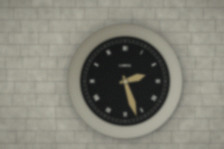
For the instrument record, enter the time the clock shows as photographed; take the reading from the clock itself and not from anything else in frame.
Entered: 2:27
